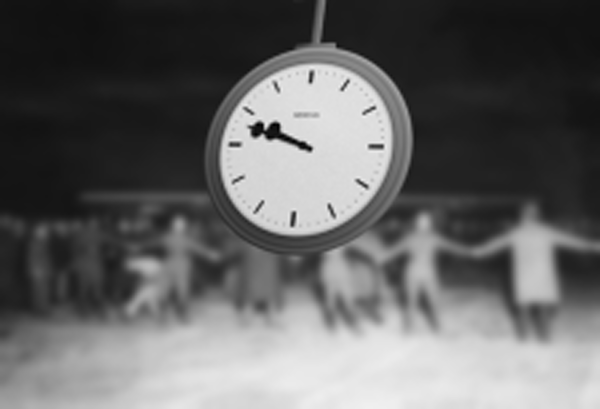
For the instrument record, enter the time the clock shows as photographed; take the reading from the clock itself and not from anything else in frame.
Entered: 9:48
